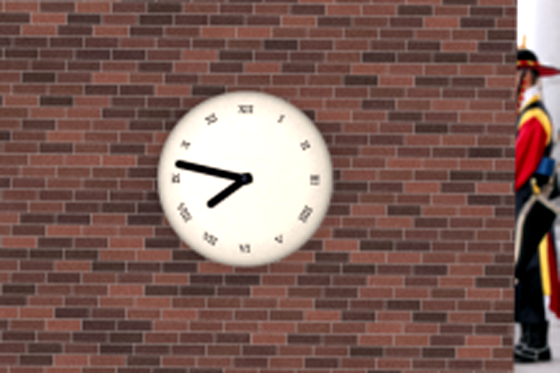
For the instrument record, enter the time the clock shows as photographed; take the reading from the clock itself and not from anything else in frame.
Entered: 7:47
